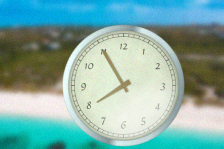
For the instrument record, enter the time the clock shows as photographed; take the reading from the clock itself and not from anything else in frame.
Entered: 7:55
